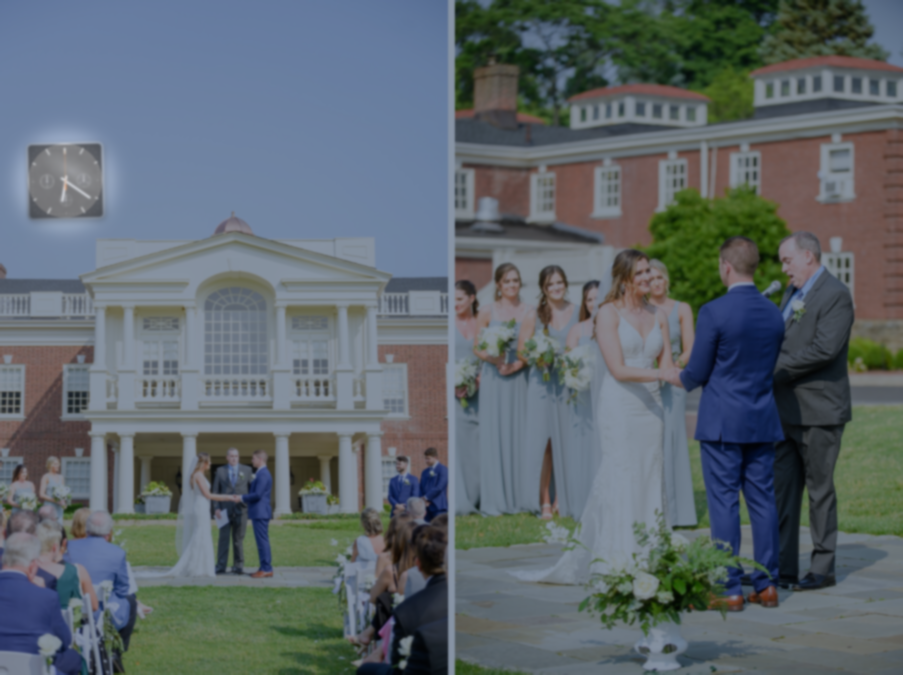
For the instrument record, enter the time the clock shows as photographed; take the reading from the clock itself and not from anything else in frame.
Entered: 6:21
